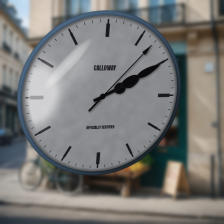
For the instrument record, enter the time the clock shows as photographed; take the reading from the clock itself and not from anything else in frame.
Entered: 2:10:07
